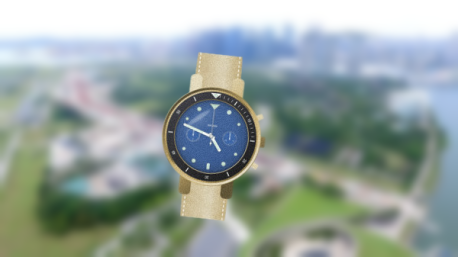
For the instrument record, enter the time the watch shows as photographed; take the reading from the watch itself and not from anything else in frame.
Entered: 4:48
